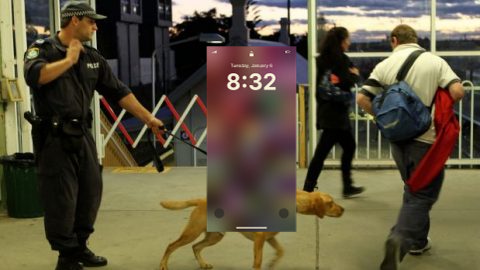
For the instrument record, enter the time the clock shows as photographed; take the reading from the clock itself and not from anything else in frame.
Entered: 8:32
